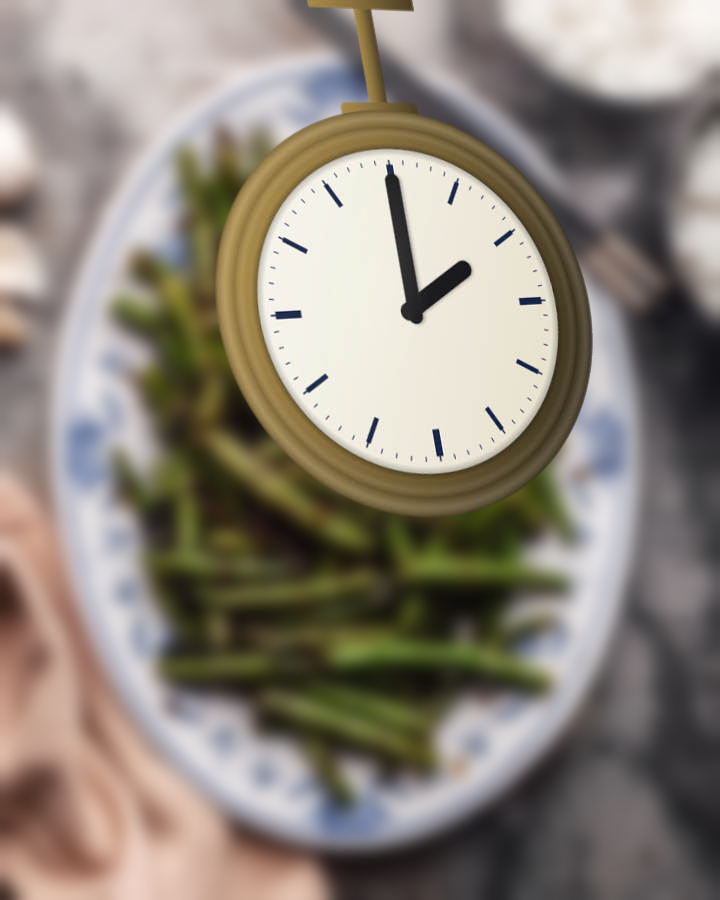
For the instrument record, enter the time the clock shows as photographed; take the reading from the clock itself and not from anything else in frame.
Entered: 2:00
